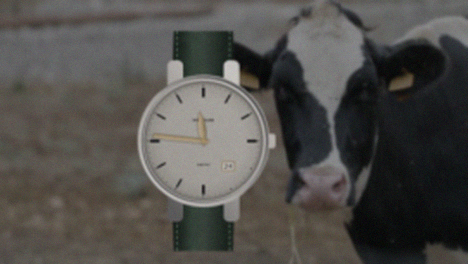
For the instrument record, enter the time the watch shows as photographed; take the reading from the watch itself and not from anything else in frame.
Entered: 11:46
